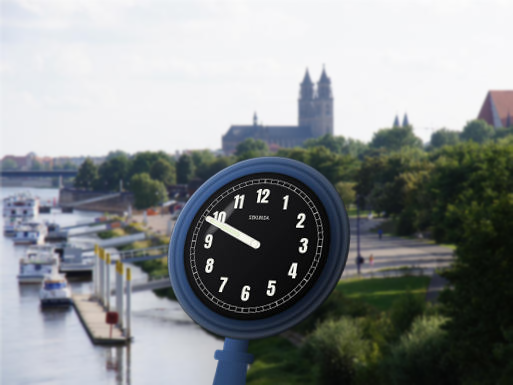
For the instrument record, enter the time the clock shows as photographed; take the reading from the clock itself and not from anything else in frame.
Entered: 9:49
